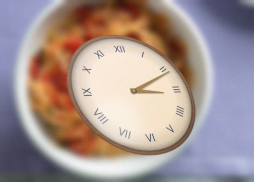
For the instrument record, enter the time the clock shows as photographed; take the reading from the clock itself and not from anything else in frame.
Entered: 3:11
